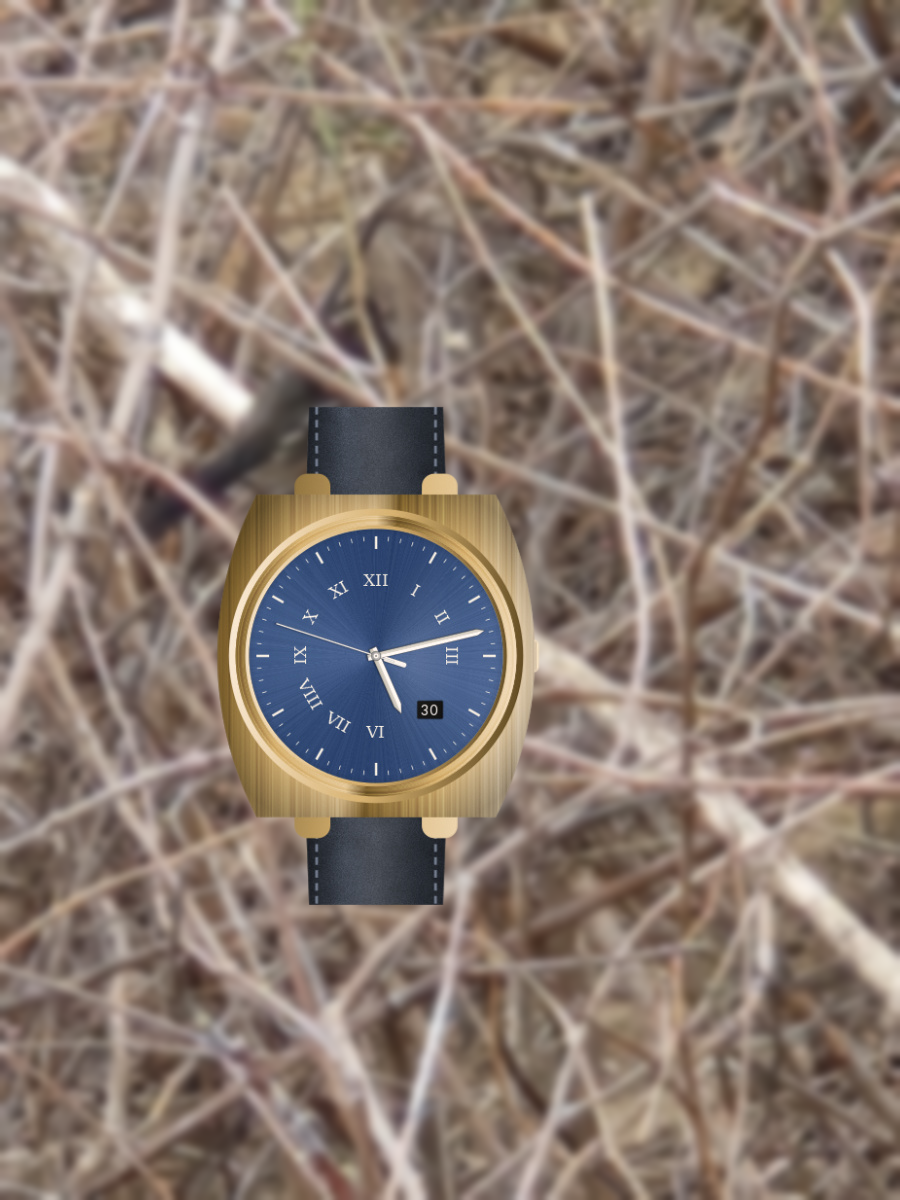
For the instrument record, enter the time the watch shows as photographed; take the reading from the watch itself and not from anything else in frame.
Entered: 5:12:48
